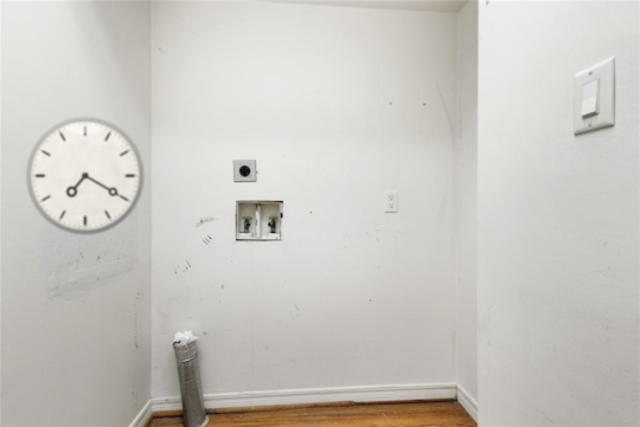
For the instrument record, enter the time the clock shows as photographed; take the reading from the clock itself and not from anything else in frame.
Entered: 7:20
